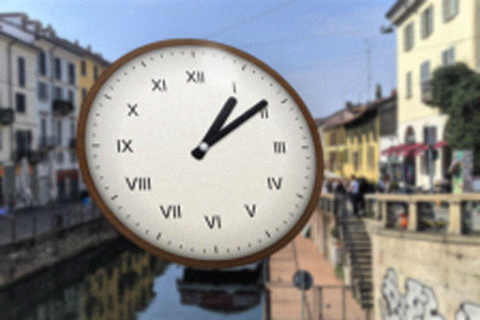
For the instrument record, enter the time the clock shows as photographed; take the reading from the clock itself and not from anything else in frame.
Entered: 1:09
